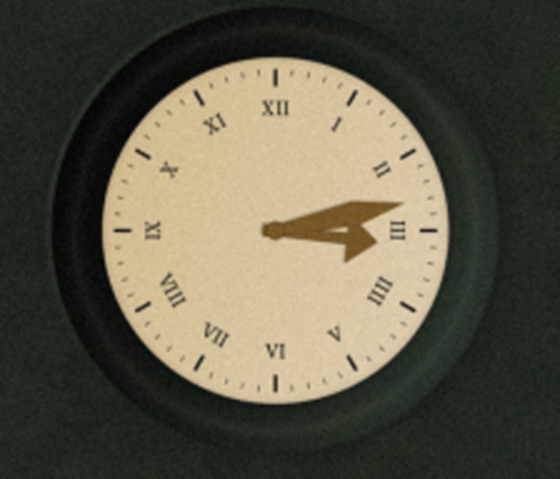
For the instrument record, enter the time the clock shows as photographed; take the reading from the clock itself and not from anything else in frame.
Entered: 3:13
